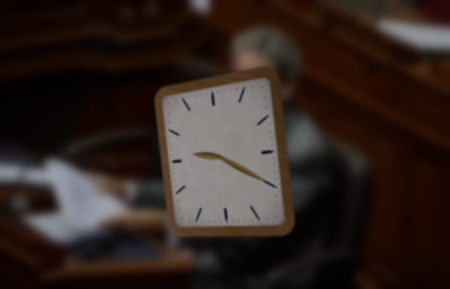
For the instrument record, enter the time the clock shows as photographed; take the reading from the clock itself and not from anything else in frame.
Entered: 9:20
